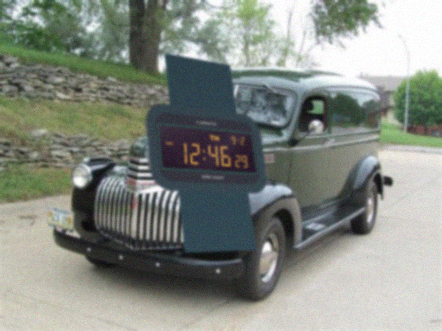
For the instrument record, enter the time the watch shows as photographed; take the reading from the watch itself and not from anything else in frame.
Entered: 12:46
